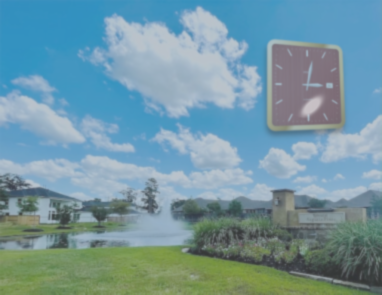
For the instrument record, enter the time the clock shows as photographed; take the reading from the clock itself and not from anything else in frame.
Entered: 3:02
